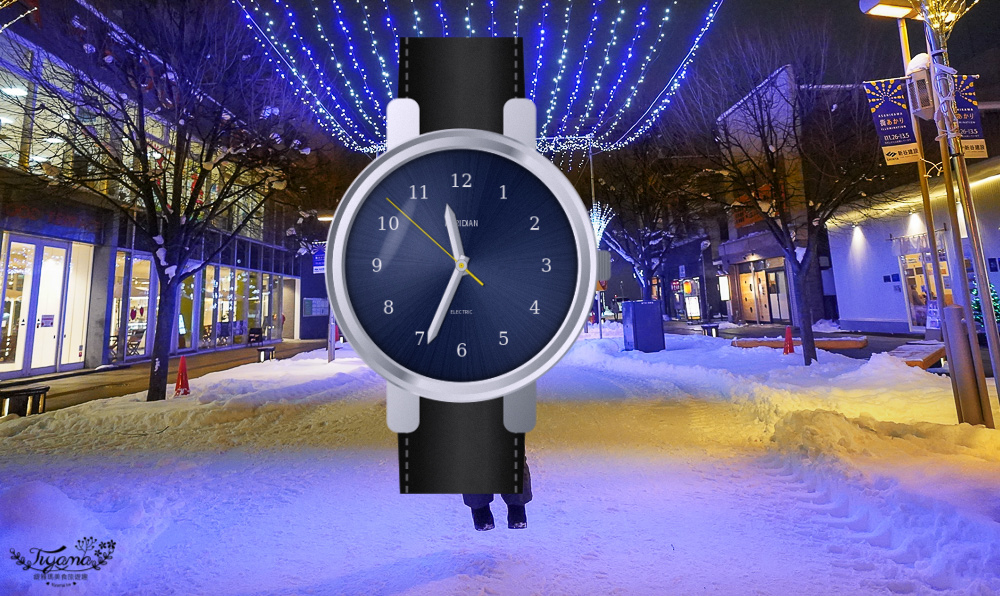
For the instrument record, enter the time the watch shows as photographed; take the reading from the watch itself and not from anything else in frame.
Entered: 11:33:52
